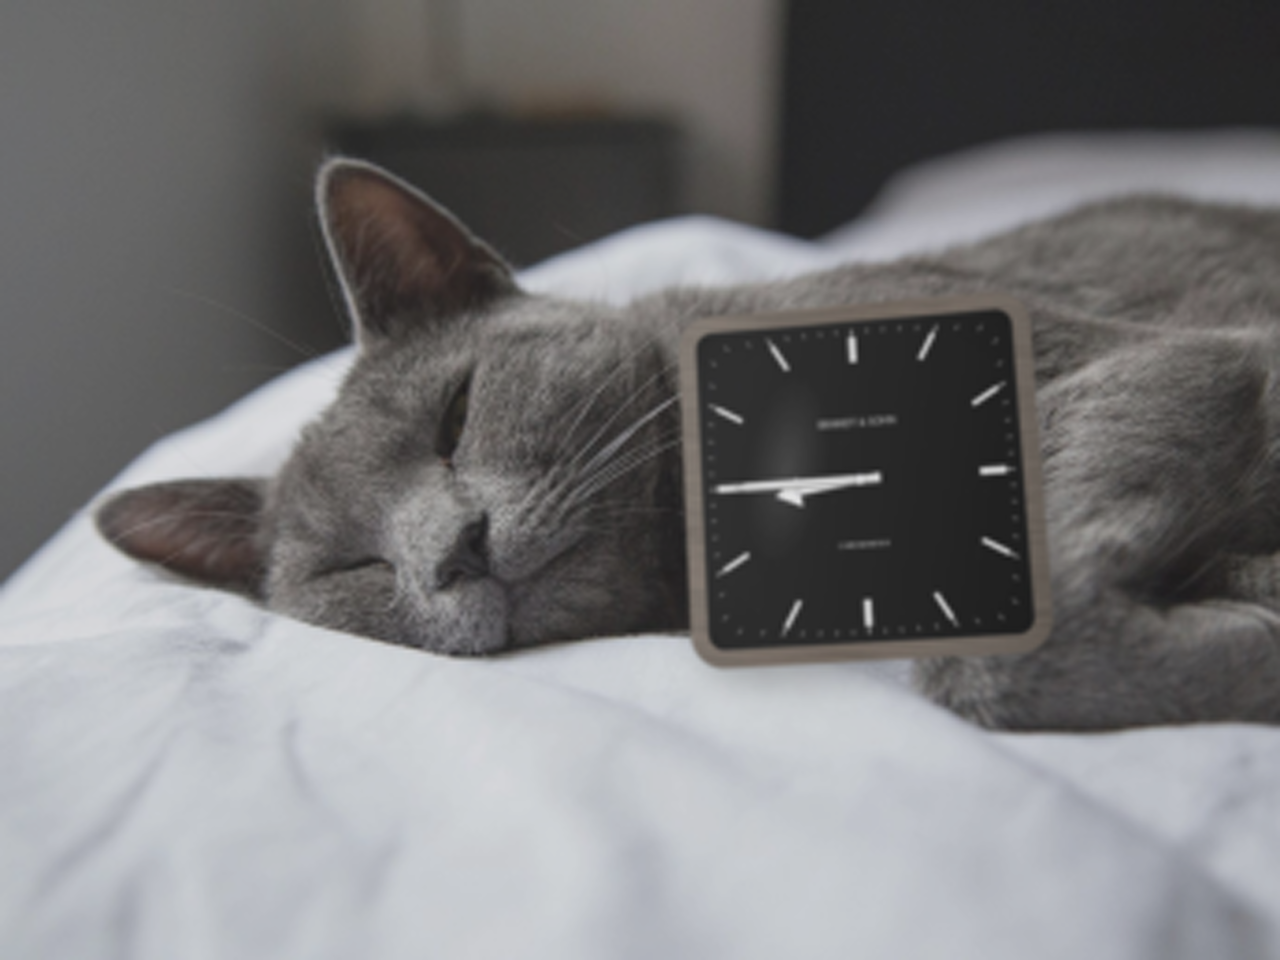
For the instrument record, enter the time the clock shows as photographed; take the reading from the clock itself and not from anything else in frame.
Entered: 8:45
